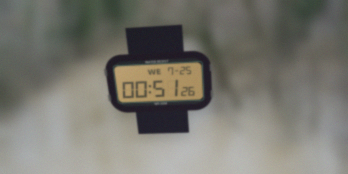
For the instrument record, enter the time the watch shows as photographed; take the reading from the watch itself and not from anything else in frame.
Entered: 0:51
